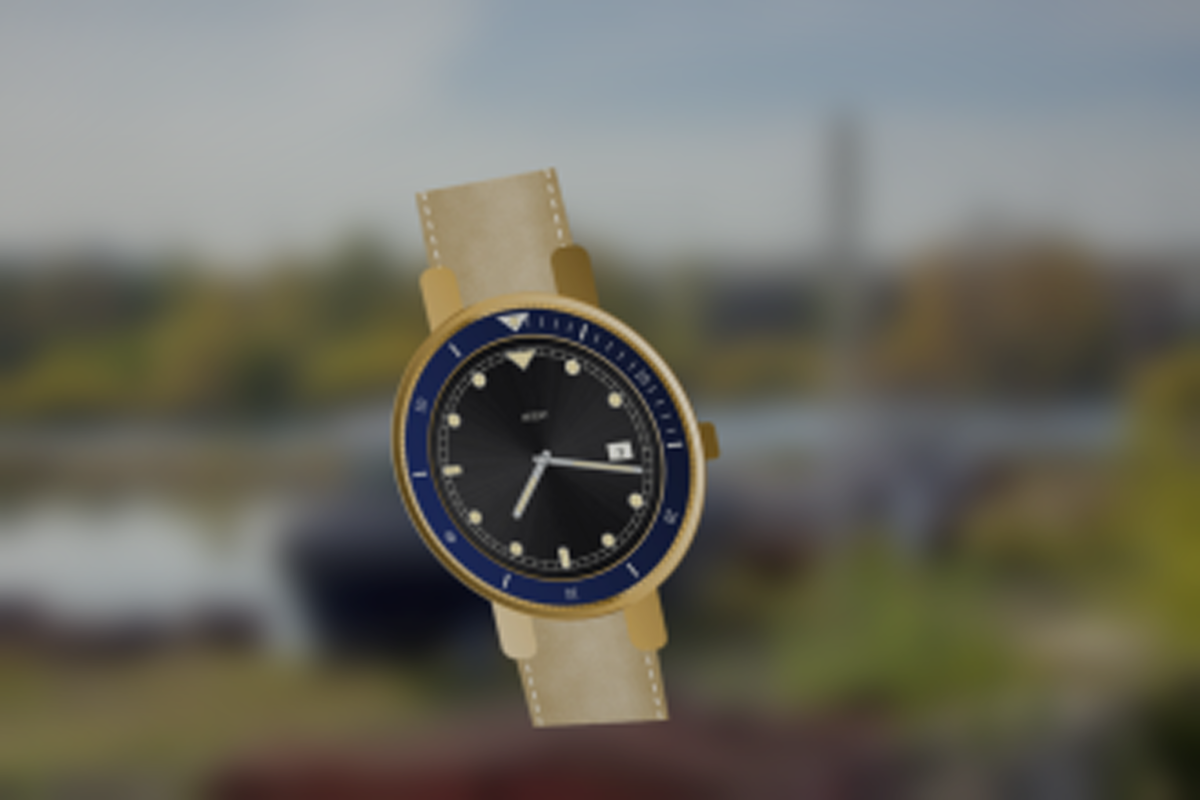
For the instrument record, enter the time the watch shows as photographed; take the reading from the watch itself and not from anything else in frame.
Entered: 7:17
